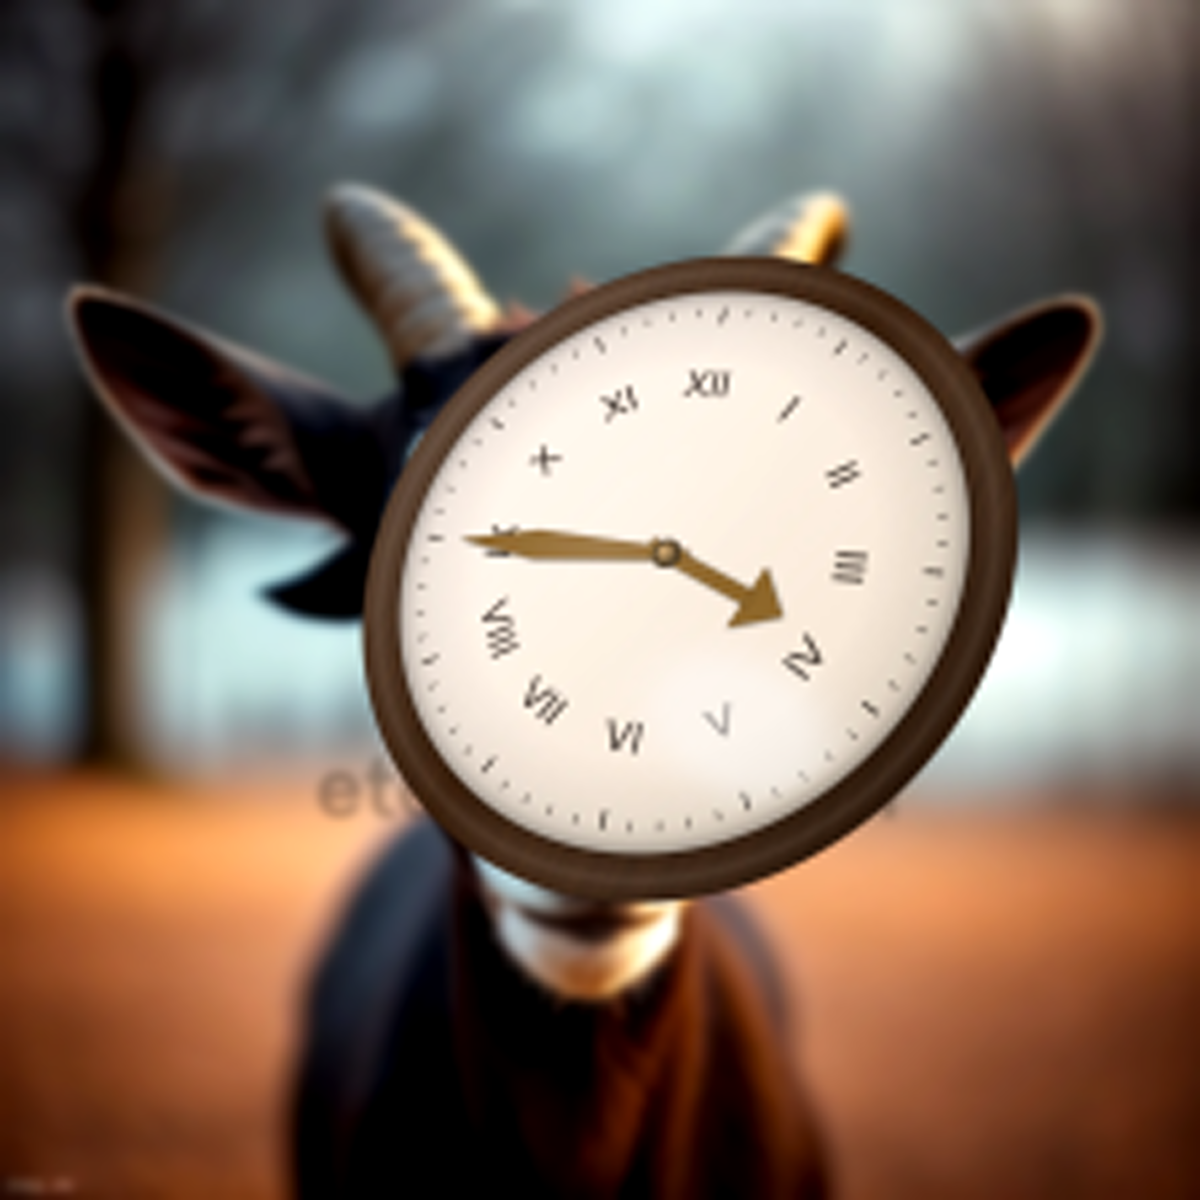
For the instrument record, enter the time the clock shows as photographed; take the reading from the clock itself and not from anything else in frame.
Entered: 3:45
